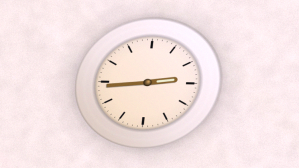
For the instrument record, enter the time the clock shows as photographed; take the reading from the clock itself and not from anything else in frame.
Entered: 2:44
